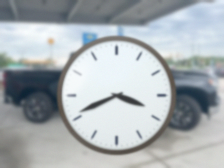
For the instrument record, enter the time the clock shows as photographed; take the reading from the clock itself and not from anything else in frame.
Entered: 3:41
